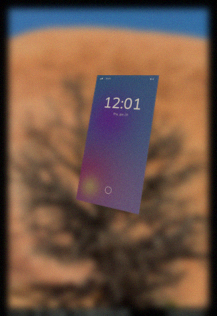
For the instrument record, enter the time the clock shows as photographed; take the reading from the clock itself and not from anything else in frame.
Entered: 12:01
